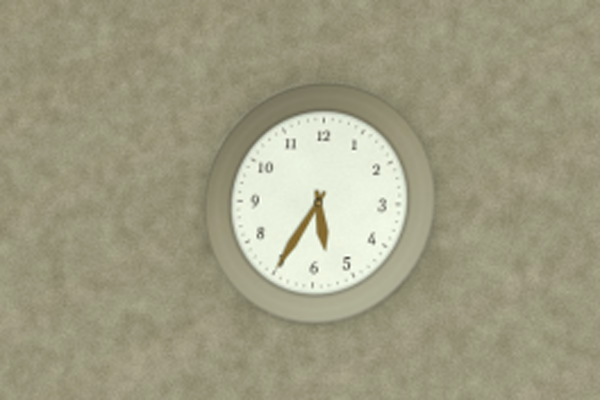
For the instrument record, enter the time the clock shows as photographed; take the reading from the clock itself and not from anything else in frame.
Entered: 5:35
